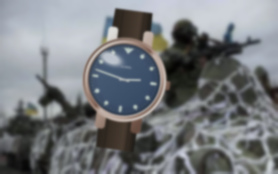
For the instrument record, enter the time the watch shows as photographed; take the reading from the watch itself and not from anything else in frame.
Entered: 2:47
